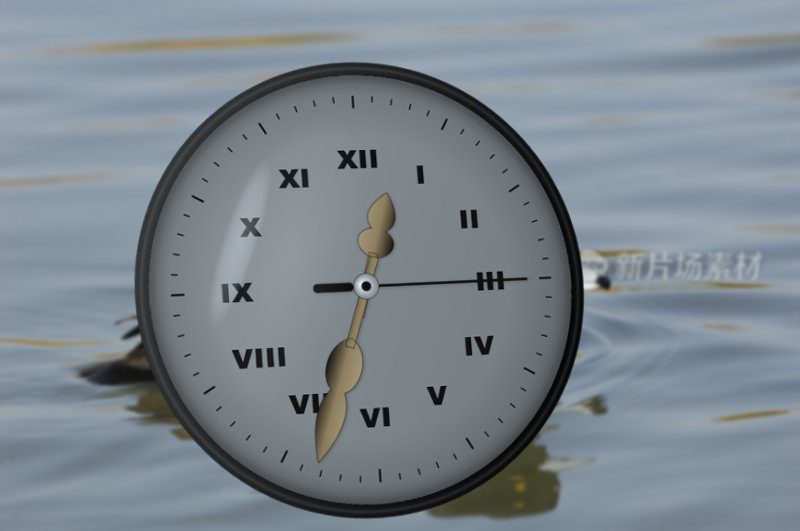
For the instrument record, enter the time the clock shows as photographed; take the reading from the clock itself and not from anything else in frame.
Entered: 12:33:15
